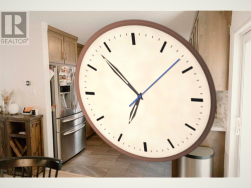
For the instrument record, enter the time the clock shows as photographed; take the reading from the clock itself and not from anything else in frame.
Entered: 6:53:08
